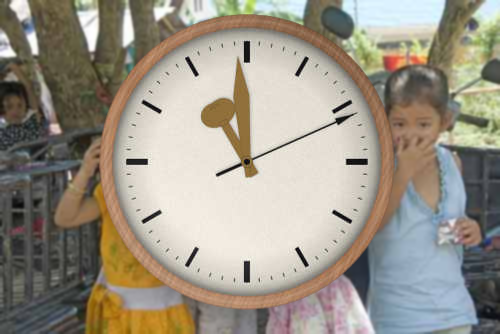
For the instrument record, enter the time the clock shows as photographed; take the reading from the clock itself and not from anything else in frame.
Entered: 10:59:11
